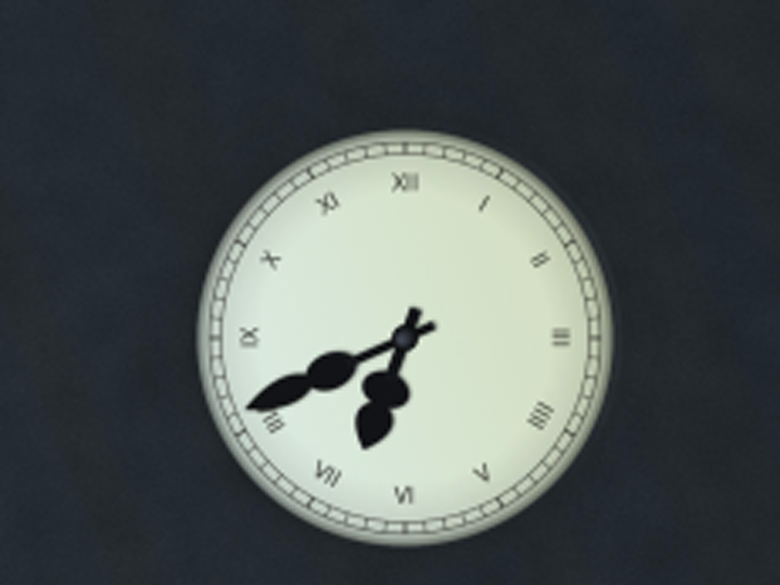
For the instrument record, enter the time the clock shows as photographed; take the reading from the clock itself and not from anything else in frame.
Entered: 6:41
